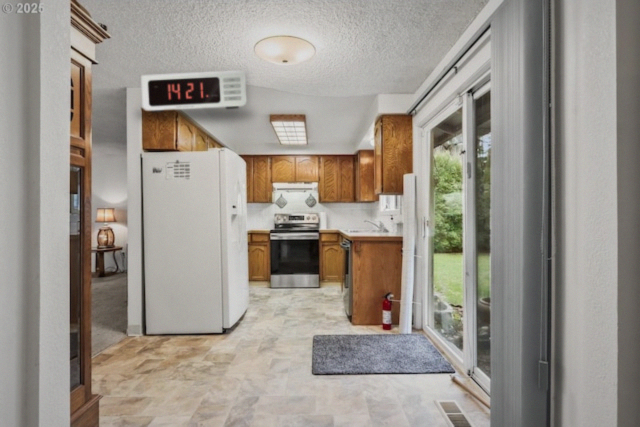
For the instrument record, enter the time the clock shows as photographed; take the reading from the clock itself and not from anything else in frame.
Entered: 14:21
